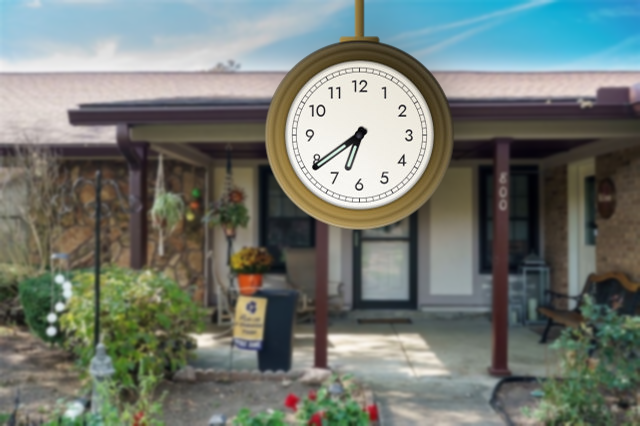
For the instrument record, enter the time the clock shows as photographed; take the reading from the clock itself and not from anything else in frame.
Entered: 6:39
